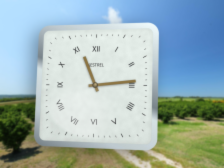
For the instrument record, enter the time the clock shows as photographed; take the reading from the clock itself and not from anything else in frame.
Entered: 11:14
